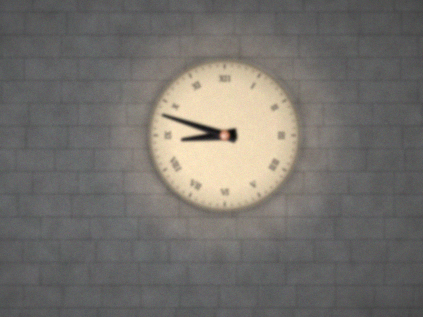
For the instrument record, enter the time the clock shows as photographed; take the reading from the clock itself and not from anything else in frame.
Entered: 8:48
